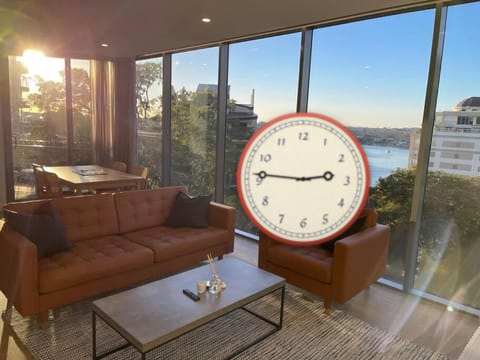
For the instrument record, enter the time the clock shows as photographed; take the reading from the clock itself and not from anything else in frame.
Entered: 2:46
